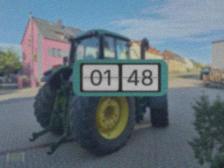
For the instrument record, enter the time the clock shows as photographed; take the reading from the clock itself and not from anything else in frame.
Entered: 1:48
